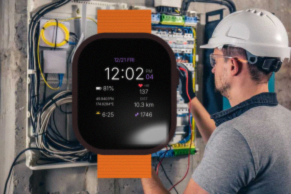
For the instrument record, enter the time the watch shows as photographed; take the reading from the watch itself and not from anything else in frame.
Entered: 12:02
